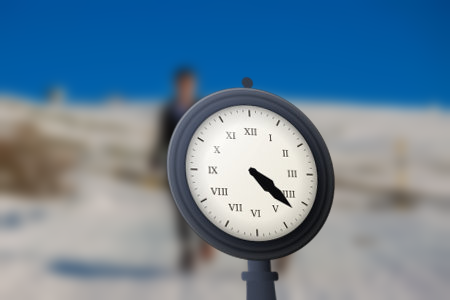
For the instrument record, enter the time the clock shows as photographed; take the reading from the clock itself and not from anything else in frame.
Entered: 4:22
